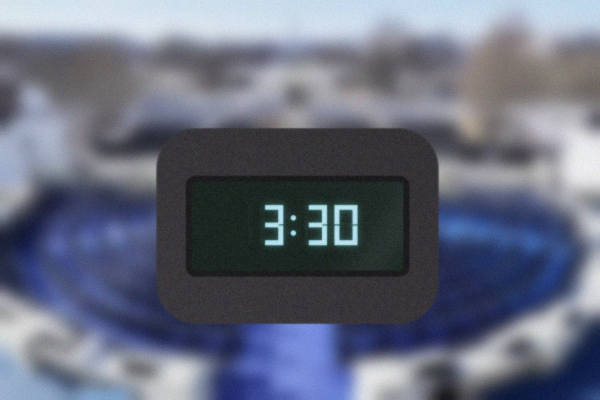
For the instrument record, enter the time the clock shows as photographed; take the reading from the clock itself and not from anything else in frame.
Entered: 3:30
